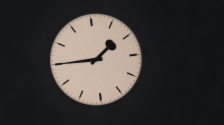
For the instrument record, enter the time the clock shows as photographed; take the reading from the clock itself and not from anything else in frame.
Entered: 1:45
